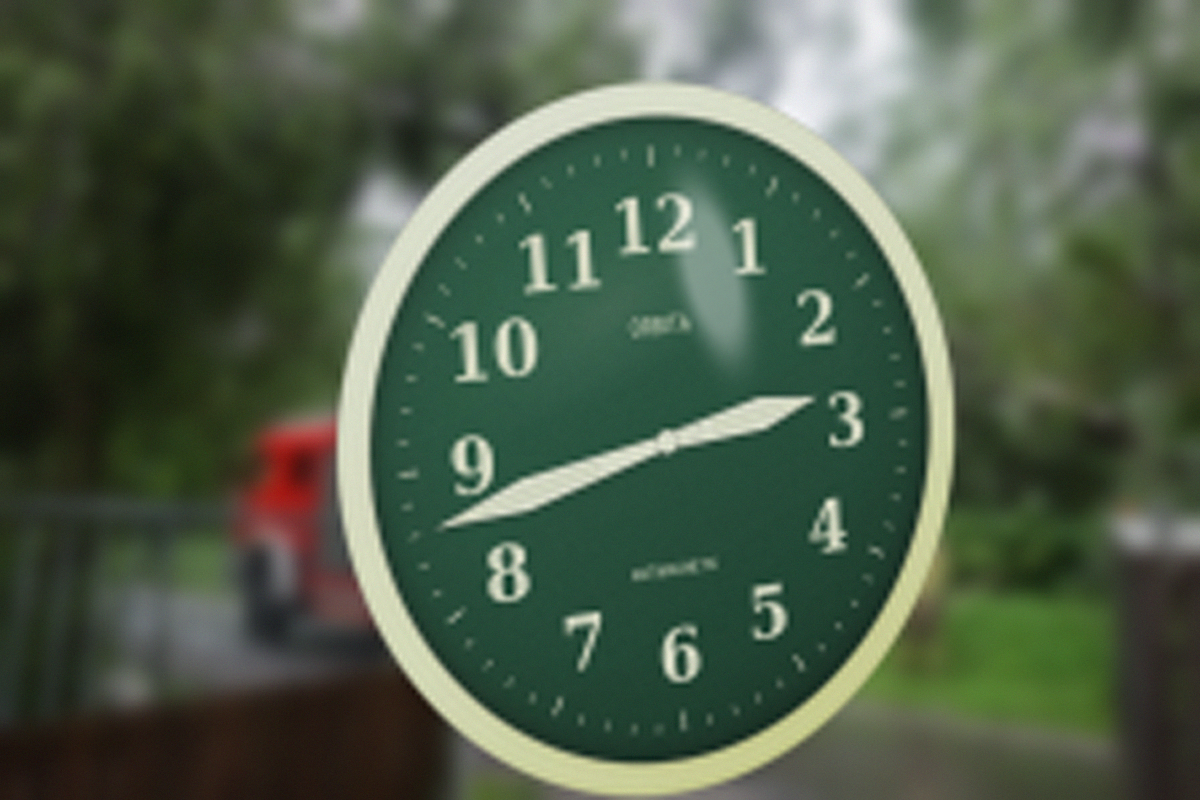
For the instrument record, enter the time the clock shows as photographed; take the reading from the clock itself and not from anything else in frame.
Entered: 2:43
